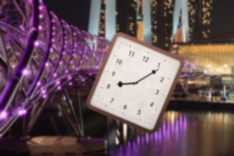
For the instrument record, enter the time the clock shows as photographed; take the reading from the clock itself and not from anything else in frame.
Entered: 8:06
